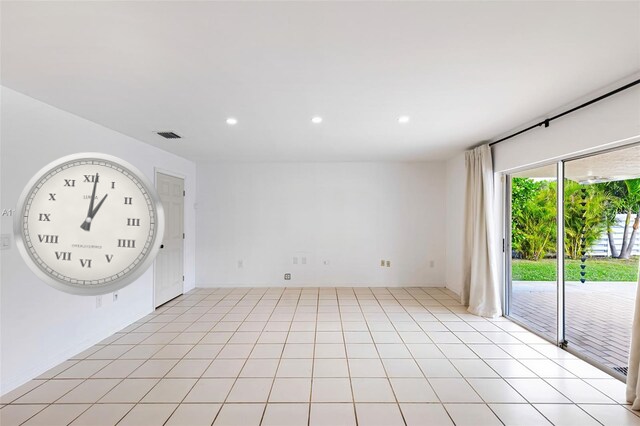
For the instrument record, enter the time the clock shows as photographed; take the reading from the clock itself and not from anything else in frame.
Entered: 1:01
